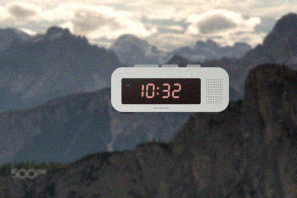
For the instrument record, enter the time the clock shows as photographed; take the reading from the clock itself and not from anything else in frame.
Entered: 10:32
